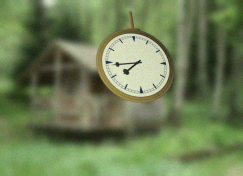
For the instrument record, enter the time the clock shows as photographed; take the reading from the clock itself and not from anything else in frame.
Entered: 7:44
